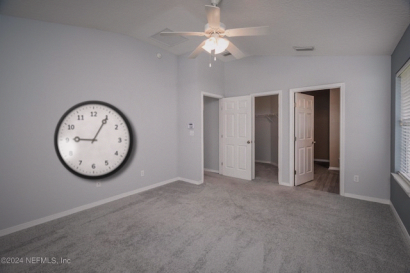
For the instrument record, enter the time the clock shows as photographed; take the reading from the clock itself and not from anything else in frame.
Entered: 9:05
